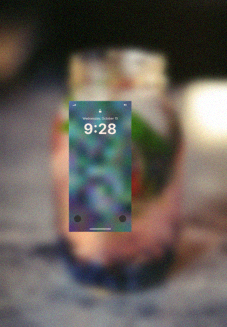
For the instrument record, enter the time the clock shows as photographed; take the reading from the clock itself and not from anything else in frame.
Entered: 9:28
